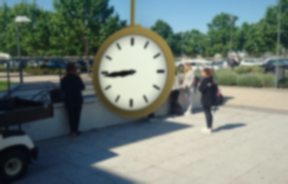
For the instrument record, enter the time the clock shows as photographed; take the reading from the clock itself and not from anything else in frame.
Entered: 8:44
